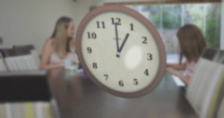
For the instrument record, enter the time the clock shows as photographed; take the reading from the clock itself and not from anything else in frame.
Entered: 1:00
